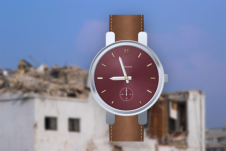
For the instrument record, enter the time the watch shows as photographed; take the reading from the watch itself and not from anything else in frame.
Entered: 8:57
